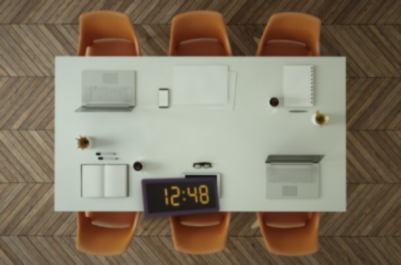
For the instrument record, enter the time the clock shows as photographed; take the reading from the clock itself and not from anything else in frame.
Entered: 12:48
